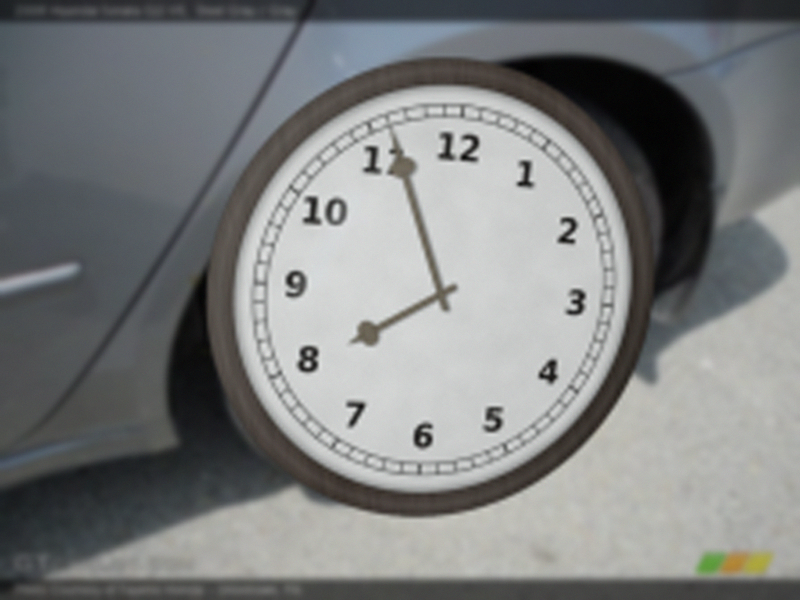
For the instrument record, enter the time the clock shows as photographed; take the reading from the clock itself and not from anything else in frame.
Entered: 7:56
